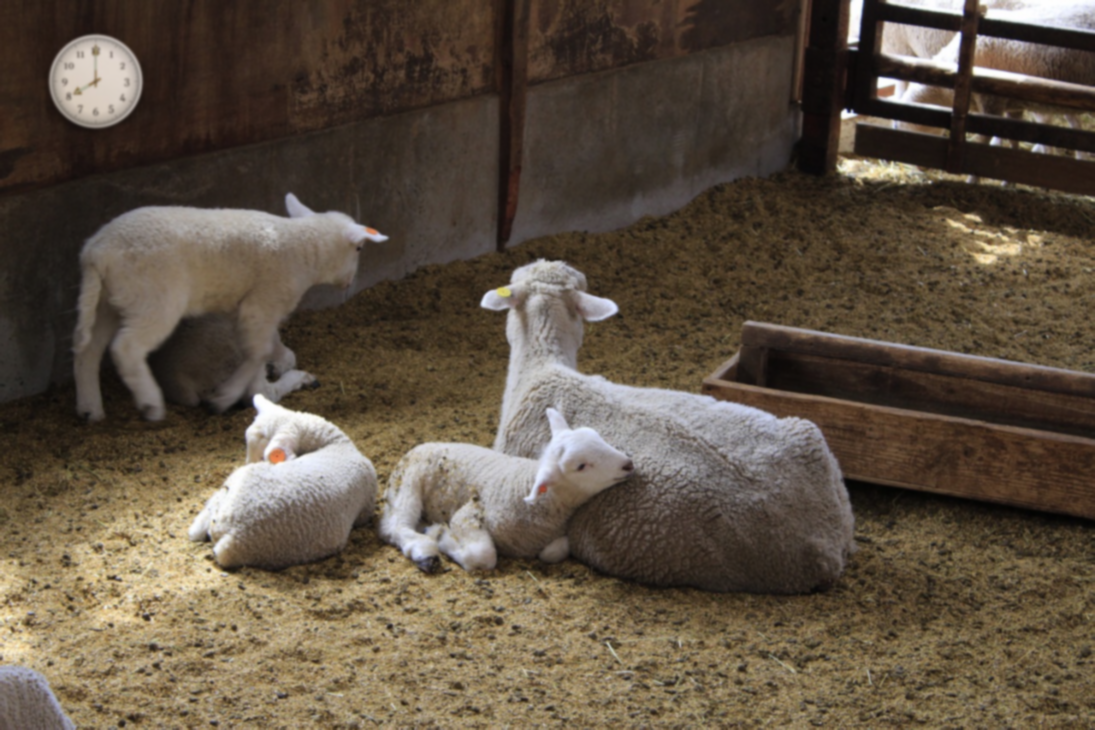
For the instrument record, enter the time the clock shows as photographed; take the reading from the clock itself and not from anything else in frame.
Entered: 8:00
